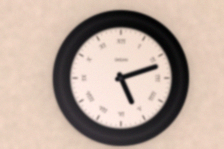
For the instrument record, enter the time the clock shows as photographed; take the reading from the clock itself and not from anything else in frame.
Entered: 5:12
